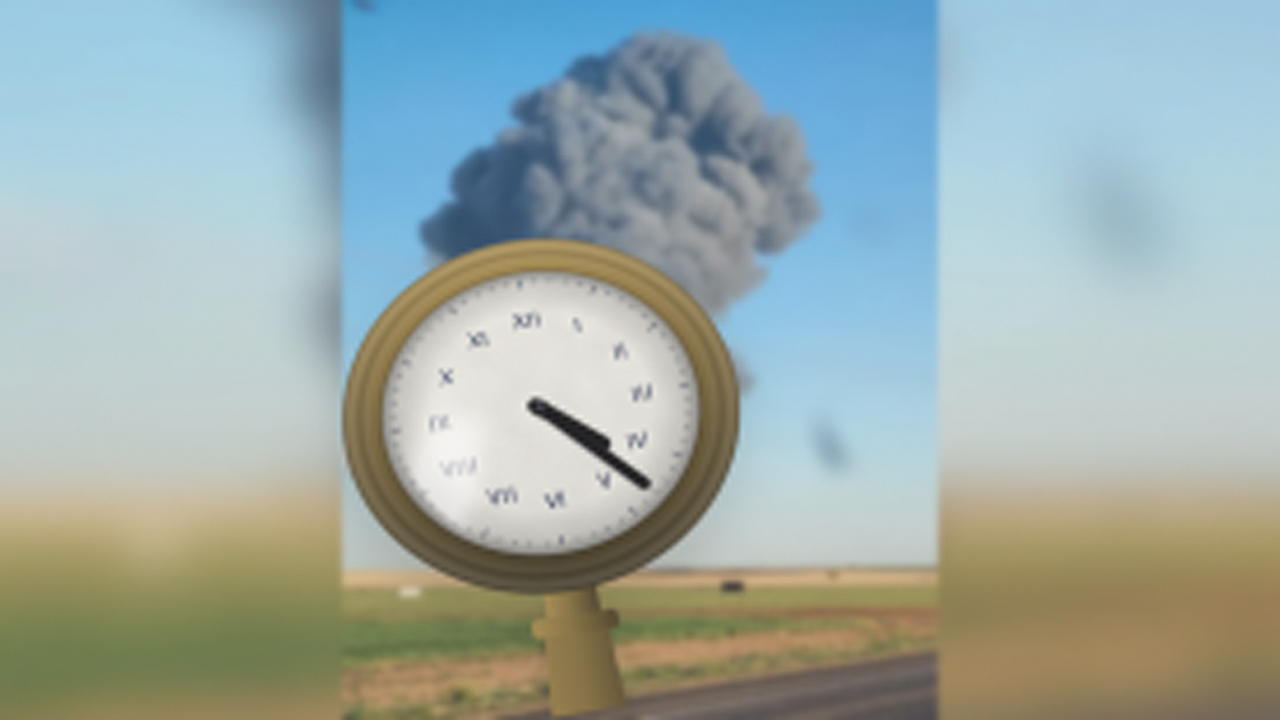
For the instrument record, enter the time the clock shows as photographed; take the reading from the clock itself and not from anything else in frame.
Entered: 4:23
